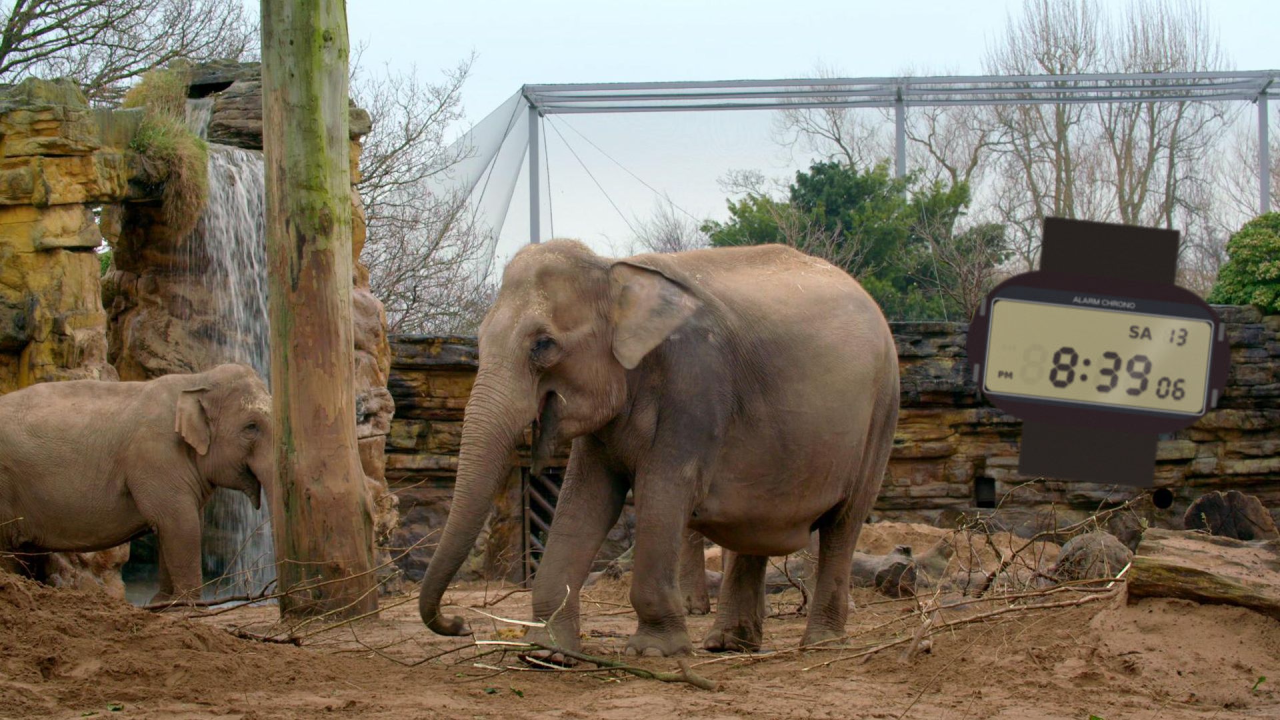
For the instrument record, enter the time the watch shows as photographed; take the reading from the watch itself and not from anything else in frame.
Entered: 8:39:06
